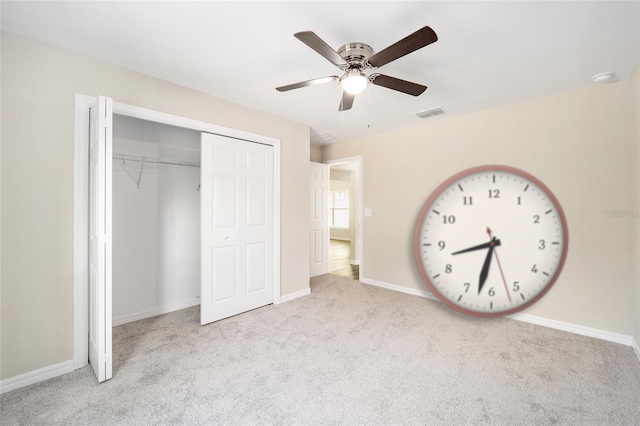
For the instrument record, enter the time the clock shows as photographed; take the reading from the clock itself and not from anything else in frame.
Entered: 8:32:27
